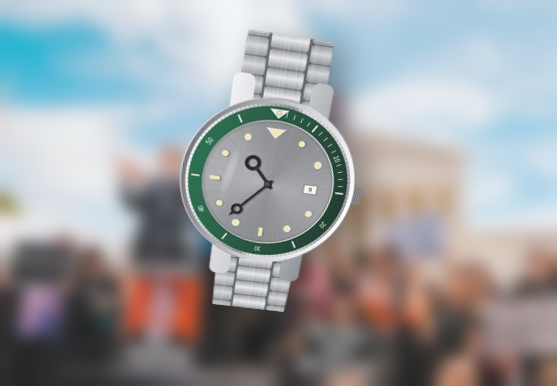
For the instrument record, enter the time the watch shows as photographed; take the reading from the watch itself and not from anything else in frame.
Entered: 10:37
